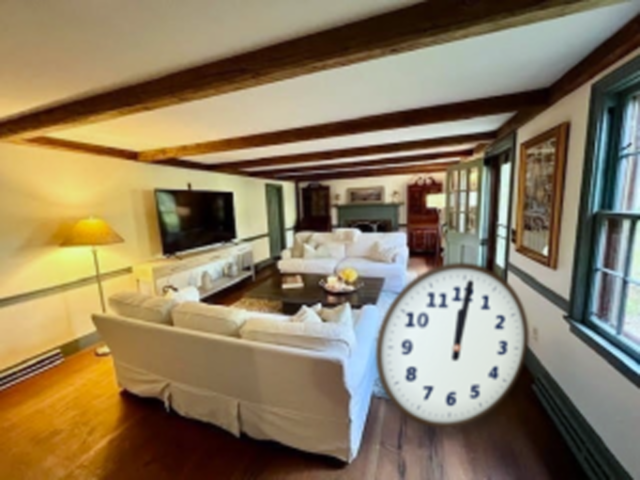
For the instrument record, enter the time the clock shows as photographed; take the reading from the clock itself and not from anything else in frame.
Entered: 12:01
